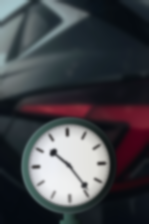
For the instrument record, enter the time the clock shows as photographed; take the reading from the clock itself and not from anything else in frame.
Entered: 10:24
